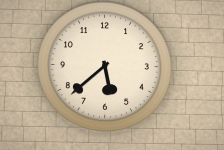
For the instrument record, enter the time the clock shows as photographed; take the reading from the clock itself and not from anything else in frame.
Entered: 5:38
